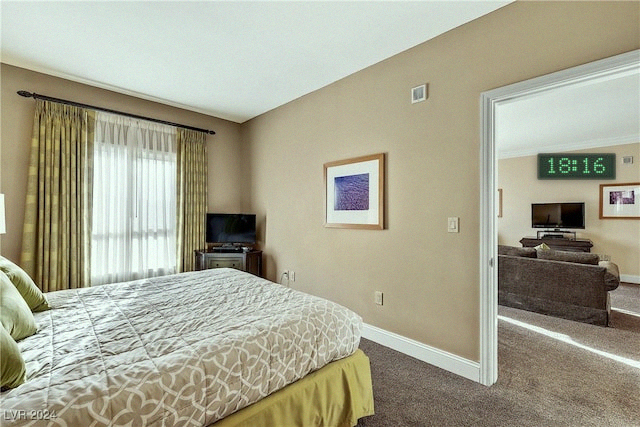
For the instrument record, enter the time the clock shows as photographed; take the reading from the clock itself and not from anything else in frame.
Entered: 18:16
